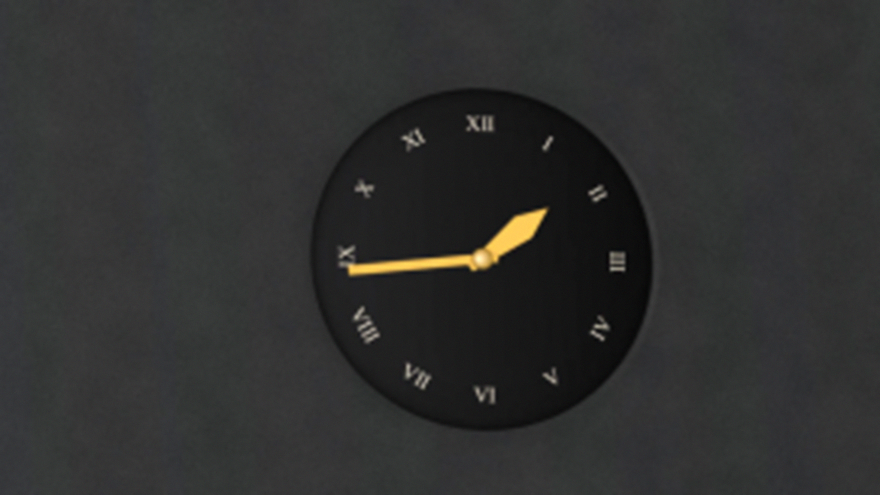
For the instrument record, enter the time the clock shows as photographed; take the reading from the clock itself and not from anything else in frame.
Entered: 1:44
